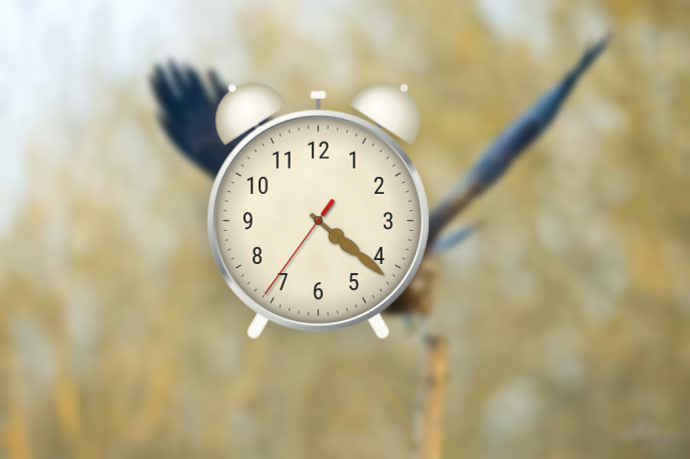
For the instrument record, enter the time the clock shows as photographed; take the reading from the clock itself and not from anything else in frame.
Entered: 4:21:36
